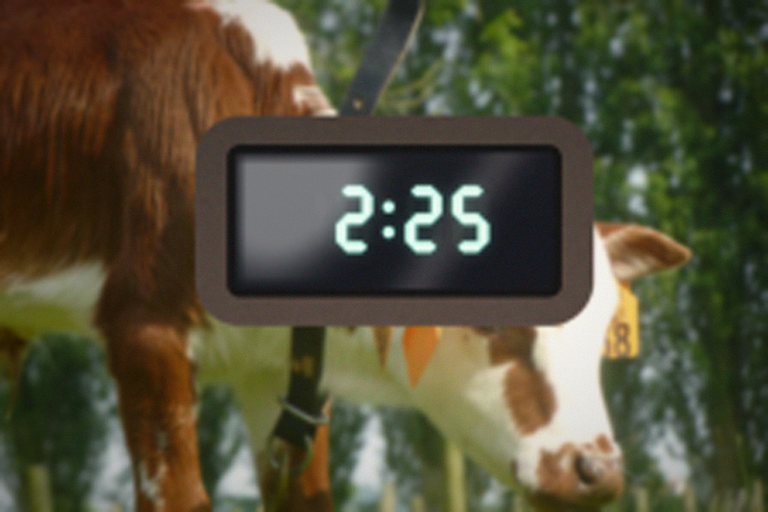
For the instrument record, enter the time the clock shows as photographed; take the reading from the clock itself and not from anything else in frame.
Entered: 2:25
